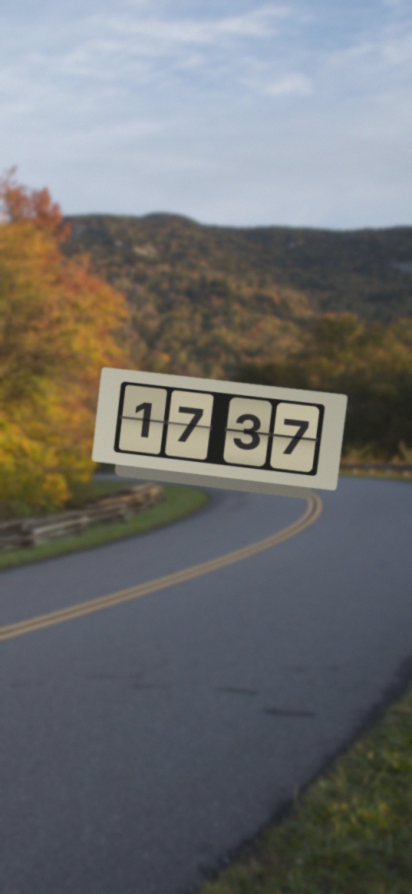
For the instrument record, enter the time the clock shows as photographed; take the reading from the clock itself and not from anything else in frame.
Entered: 17:37
